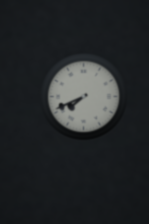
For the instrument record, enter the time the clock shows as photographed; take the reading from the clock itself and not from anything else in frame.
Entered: 7:41
